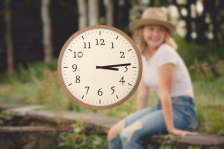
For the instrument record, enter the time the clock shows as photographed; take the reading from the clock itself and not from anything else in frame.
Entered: 3:14
